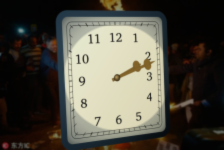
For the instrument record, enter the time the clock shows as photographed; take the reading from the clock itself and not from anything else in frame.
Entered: 2:12
